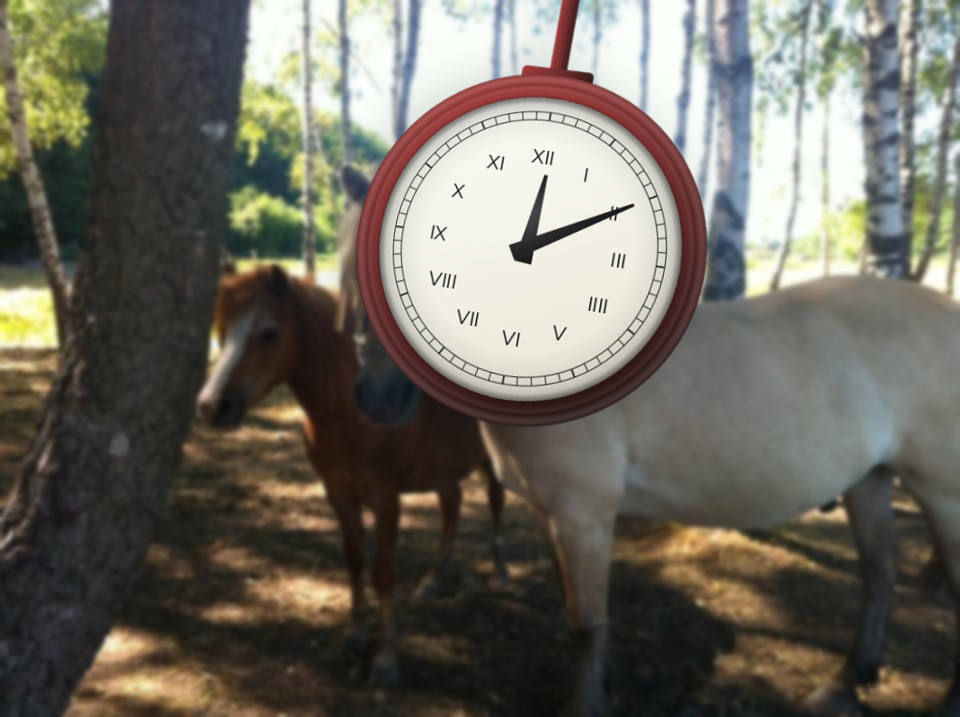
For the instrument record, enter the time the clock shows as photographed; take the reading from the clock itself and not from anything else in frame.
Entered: 12:10
